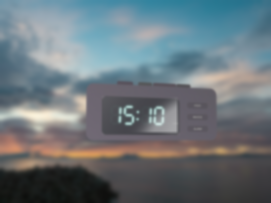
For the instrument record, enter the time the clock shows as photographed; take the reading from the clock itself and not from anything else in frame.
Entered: 15:10
